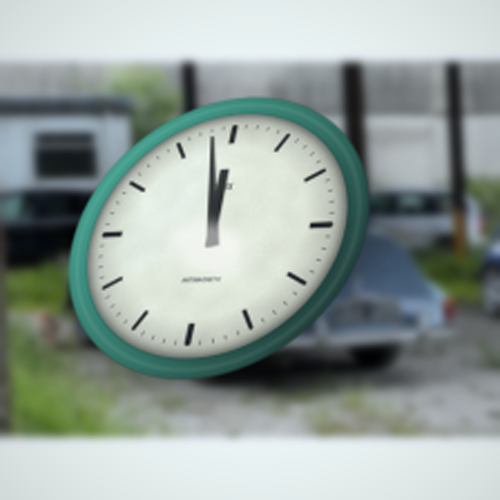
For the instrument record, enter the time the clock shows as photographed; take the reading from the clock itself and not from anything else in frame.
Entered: 11:58
